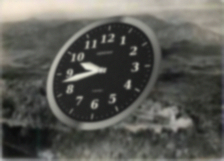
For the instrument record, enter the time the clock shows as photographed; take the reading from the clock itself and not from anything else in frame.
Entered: 9:43
